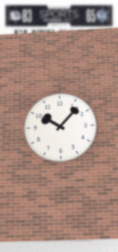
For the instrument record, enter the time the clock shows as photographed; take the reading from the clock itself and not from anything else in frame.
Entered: 10:07
